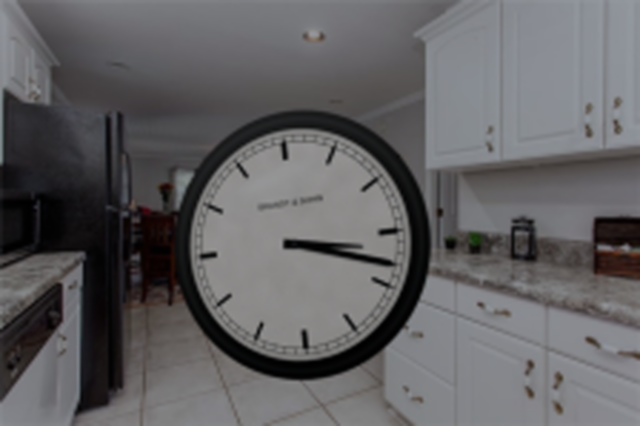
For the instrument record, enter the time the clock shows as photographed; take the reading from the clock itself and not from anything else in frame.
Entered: 3:18
